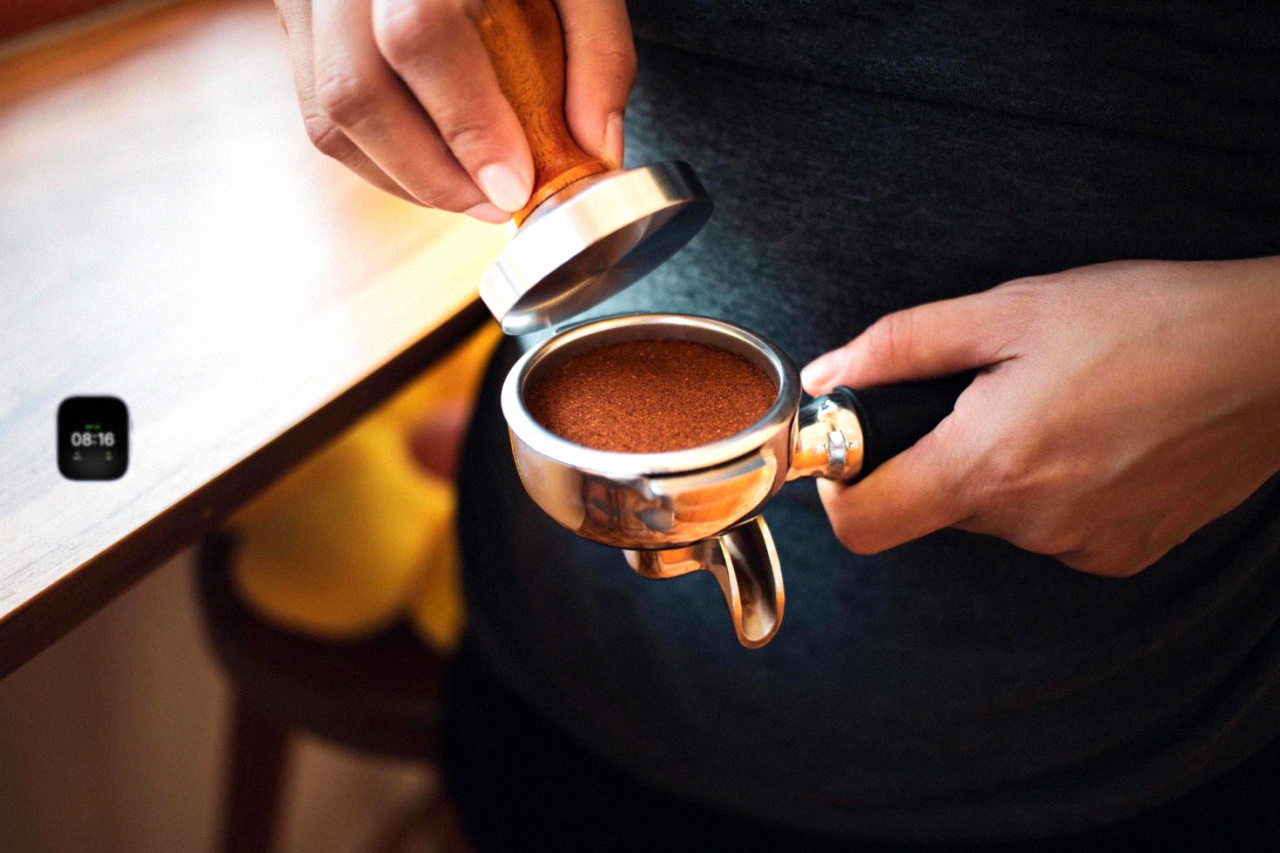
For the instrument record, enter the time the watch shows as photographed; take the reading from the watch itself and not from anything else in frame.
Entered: 8:16
